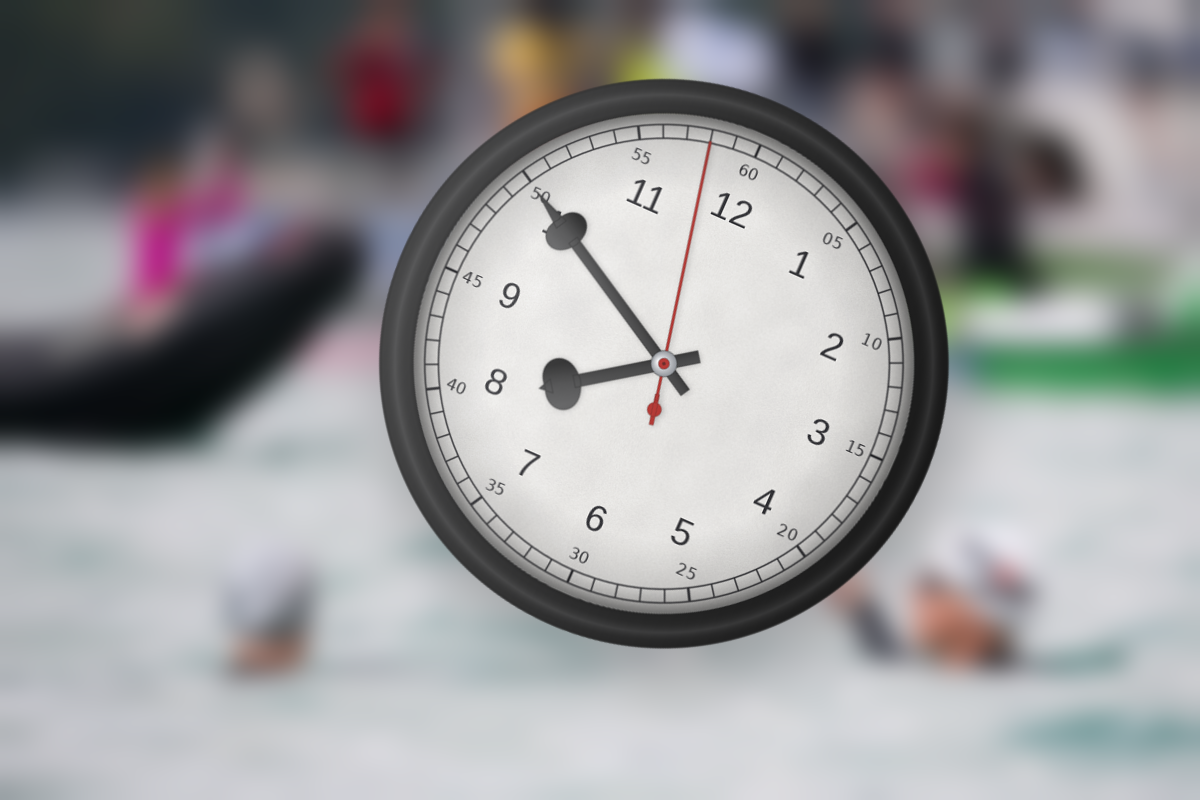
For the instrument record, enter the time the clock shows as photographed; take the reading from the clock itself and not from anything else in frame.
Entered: 7:49:58
